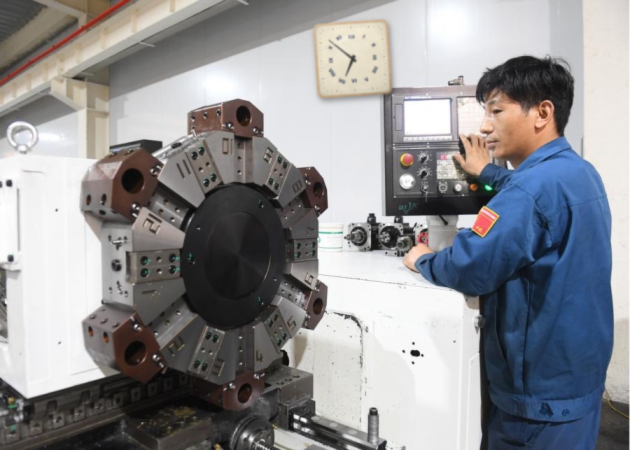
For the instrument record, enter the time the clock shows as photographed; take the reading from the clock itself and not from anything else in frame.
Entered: 6:52
